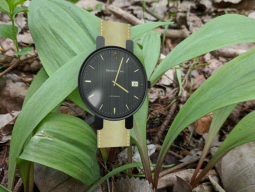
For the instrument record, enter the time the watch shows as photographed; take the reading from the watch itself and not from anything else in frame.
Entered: 4:03
